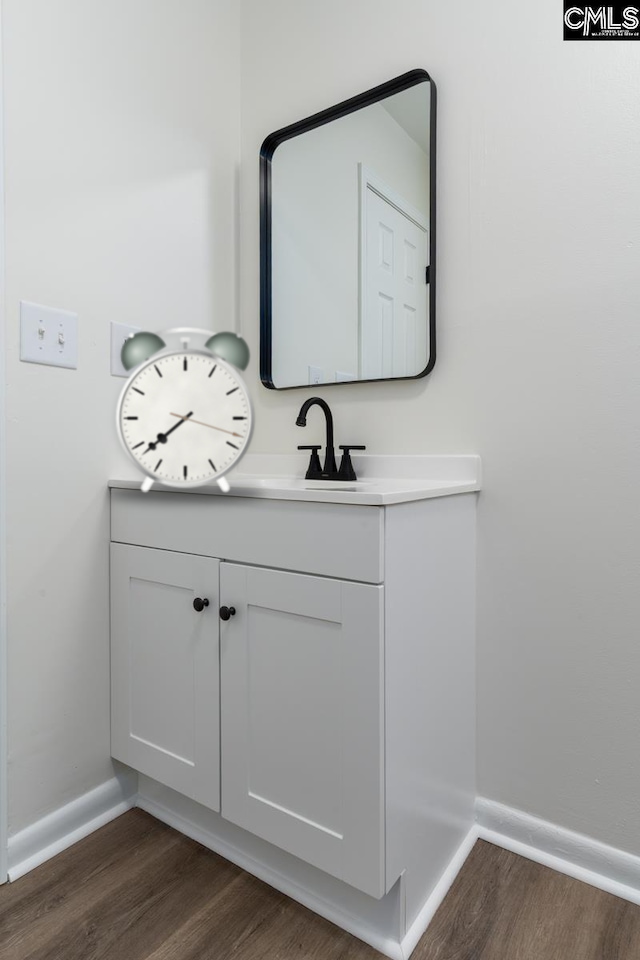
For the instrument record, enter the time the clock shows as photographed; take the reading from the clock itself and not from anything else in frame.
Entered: 7:38:18
